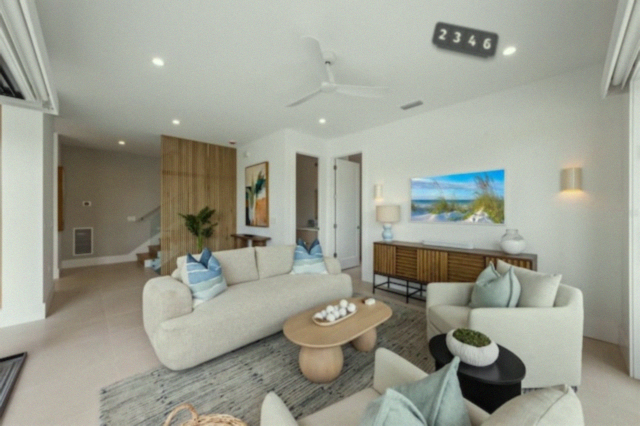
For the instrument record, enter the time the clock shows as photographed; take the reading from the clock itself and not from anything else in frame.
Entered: 23:46
